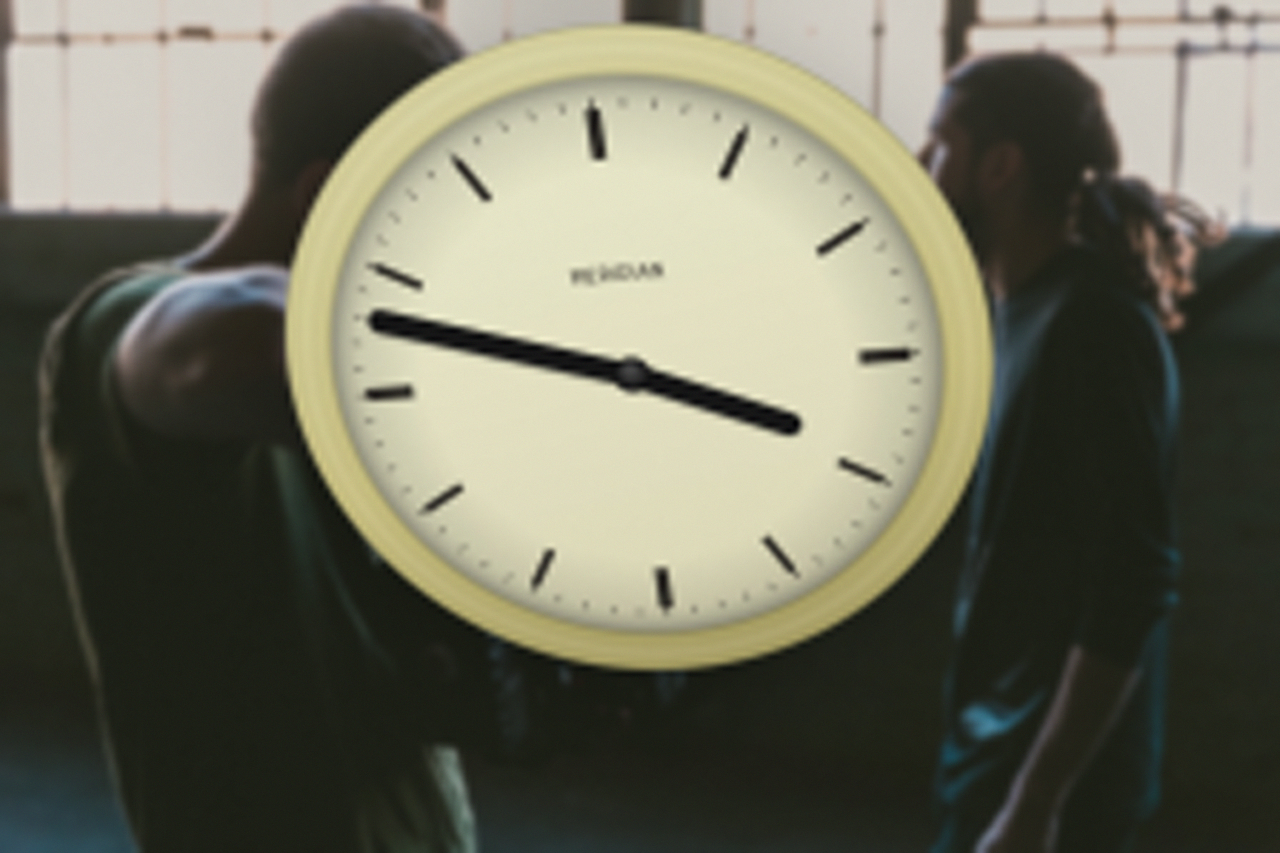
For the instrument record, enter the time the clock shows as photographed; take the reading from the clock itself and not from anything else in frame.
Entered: 3:48
